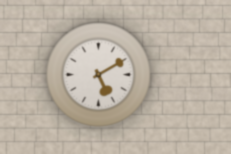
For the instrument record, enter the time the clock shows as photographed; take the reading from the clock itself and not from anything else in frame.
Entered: 5:10
